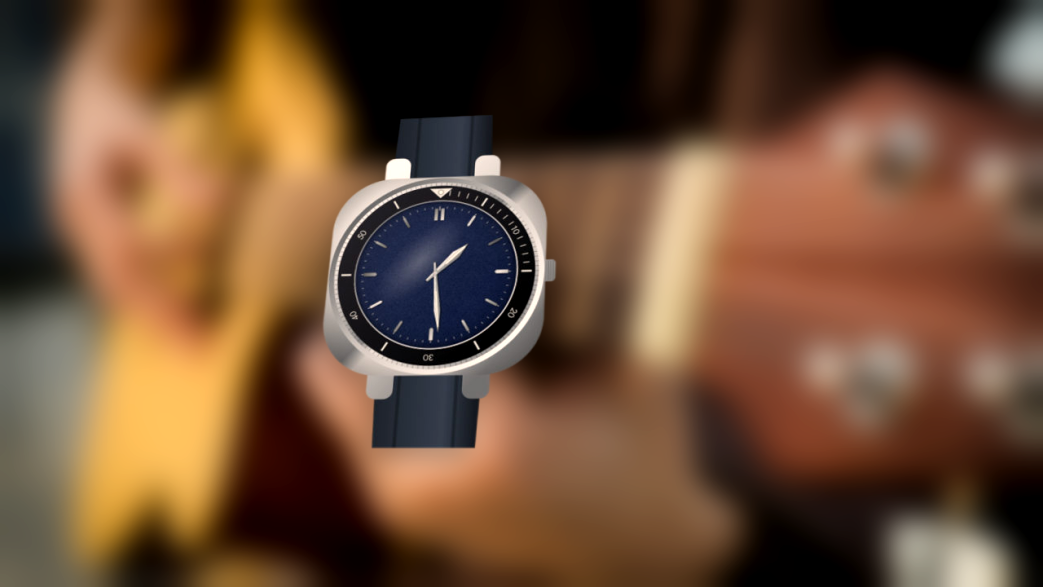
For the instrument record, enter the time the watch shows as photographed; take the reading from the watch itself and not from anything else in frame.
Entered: 1:29
